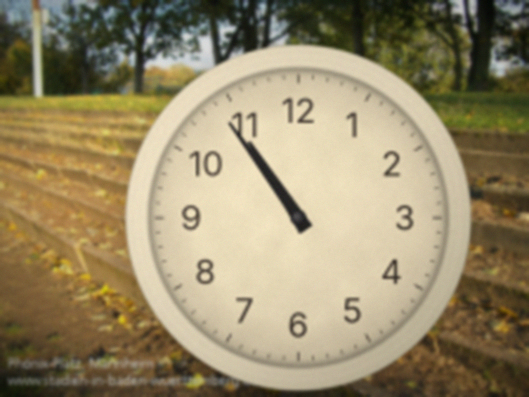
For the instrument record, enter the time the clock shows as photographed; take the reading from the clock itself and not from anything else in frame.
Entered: 10:54
